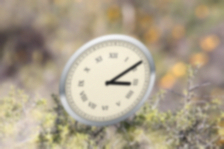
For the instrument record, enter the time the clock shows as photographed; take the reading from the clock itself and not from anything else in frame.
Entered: 3:09
